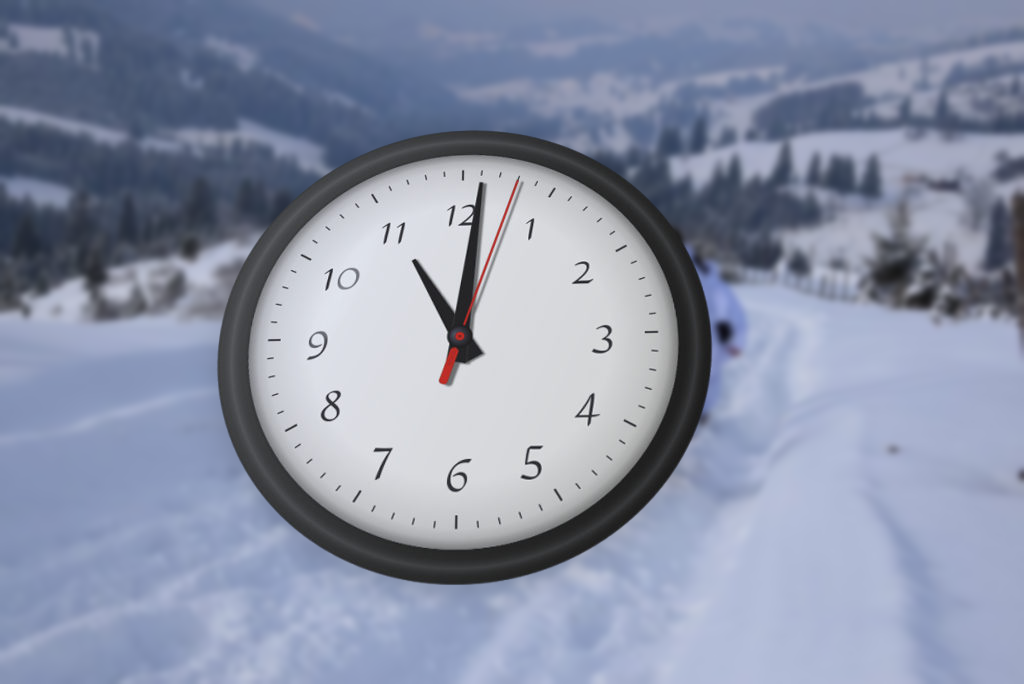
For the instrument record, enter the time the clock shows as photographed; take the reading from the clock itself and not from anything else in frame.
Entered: 11:01:03
